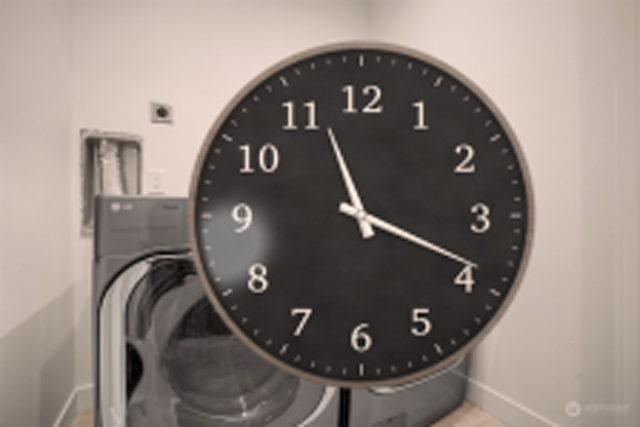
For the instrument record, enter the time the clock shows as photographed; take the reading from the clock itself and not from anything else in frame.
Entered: 11:19
